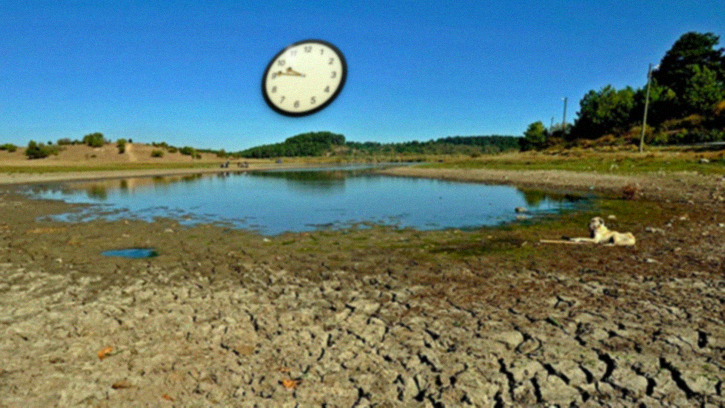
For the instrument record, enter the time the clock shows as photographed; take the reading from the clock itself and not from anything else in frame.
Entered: 9:46
